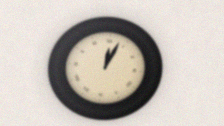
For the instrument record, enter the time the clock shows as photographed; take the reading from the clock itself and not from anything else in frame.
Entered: 12:03
